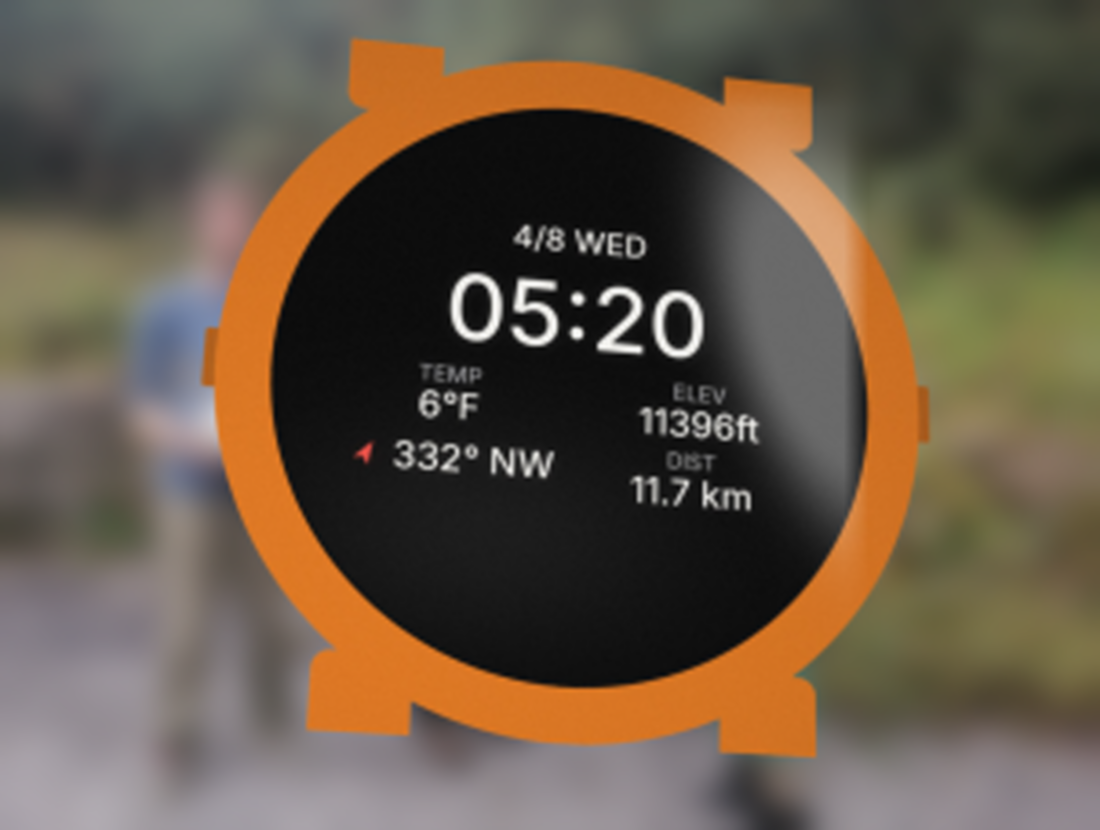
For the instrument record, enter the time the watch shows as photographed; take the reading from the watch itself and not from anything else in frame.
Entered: 5:20
